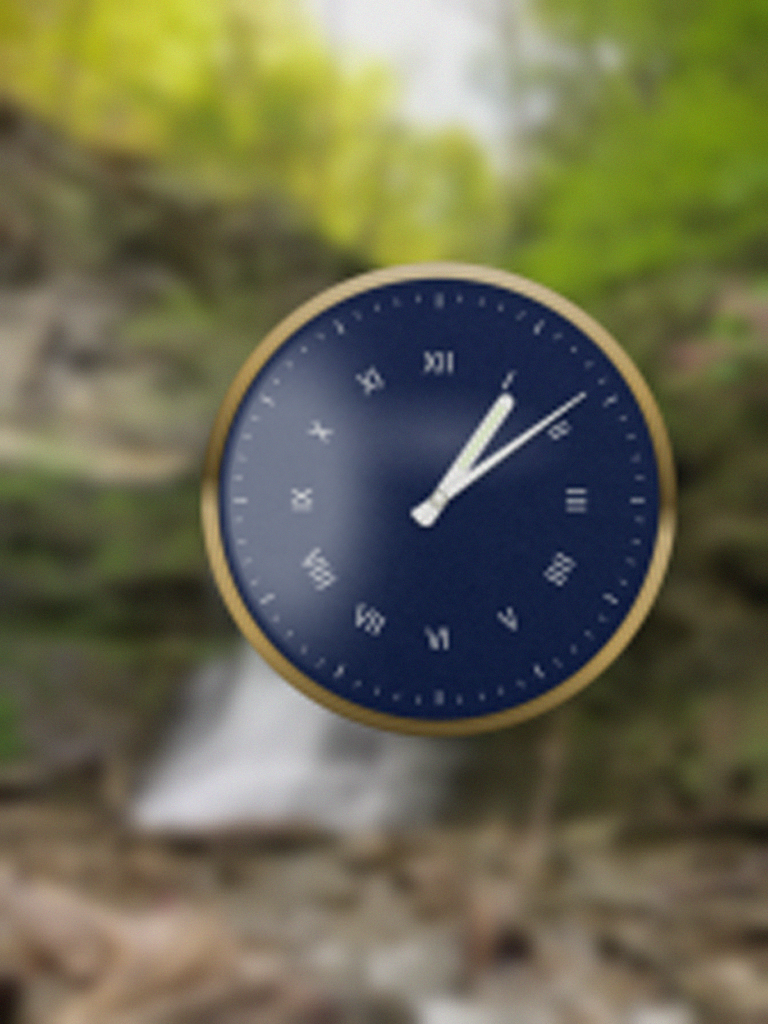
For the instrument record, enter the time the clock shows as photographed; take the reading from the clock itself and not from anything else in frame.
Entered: 1:09
